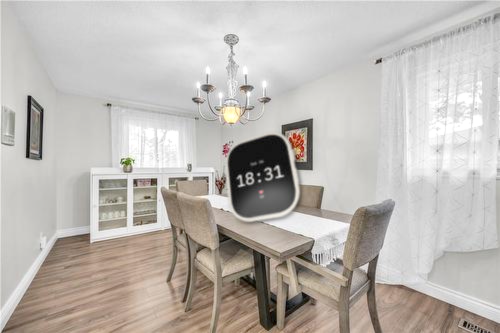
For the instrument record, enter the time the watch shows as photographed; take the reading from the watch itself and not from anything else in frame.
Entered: 18:31
